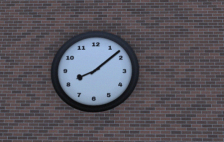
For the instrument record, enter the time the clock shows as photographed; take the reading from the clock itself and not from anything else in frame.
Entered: 8:08
